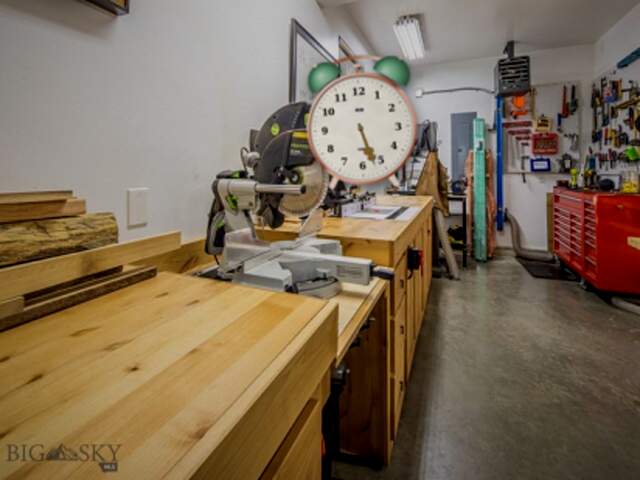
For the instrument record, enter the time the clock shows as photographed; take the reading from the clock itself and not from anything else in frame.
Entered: 5:27
